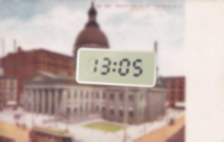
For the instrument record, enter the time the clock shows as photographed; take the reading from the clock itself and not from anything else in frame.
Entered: 13:05
